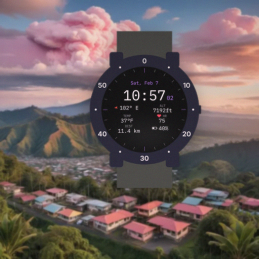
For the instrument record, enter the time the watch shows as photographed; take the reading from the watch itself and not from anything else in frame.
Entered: 10:57
